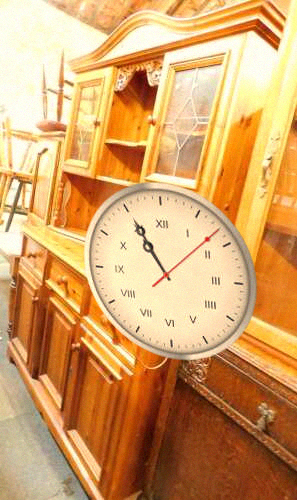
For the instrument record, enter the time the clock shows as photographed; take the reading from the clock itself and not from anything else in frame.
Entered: 10:55:08
